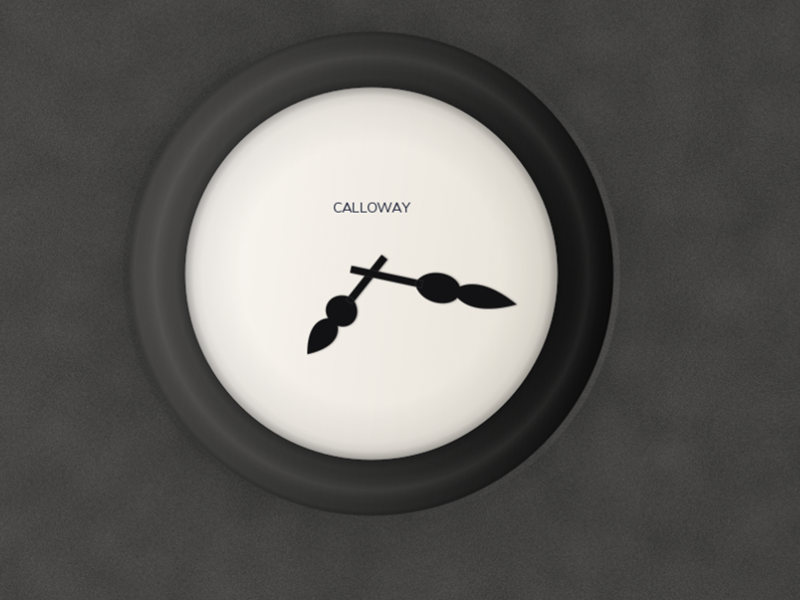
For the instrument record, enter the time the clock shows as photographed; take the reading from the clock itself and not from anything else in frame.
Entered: 7:17
